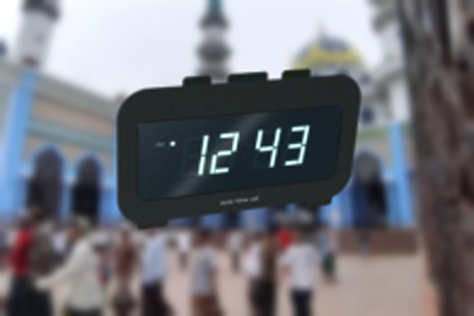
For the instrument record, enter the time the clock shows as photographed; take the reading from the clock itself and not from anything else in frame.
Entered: 12:43
